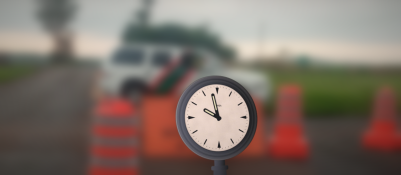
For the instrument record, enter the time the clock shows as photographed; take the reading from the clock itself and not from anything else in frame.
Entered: 9:58
